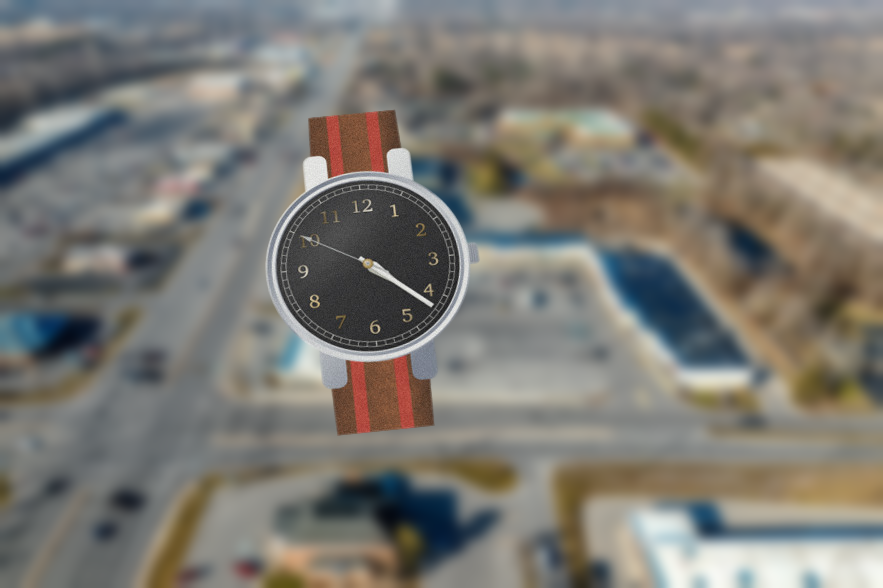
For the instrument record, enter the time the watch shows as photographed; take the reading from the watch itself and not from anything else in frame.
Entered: 4:21:50
